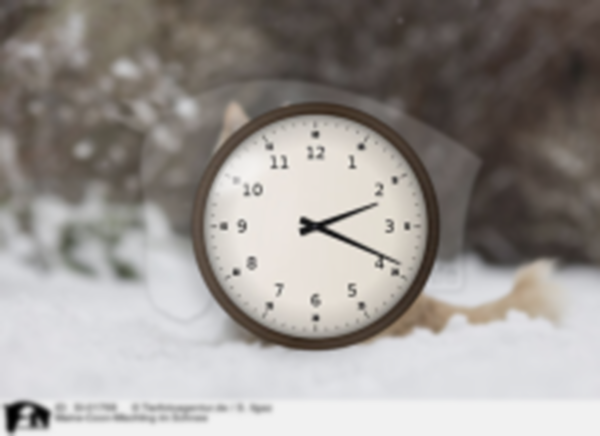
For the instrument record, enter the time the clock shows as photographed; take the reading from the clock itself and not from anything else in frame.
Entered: 2:19
